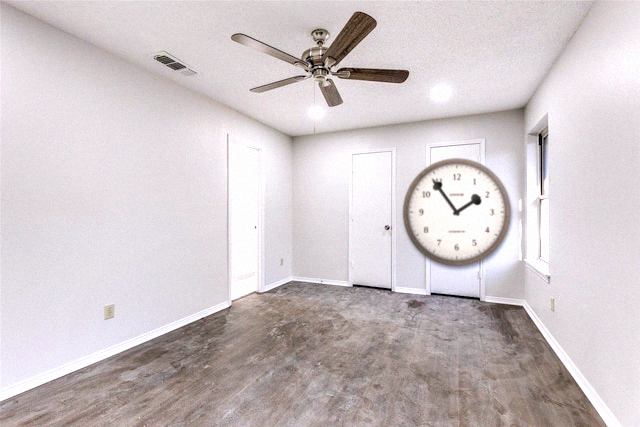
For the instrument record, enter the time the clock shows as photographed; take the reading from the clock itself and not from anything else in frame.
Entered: 1:54
